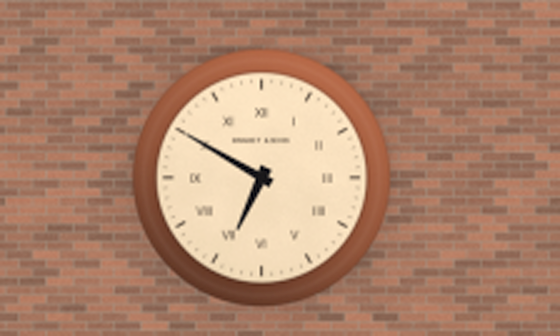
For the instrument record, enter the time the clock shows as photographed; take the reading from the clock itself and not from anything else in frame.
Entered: 6:50
